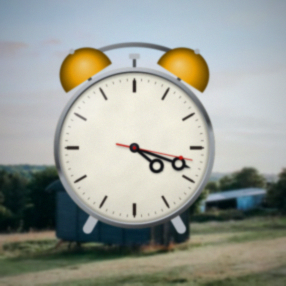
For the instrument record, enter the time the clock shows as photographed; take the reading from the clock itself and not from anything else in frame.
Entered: 4:18:17
